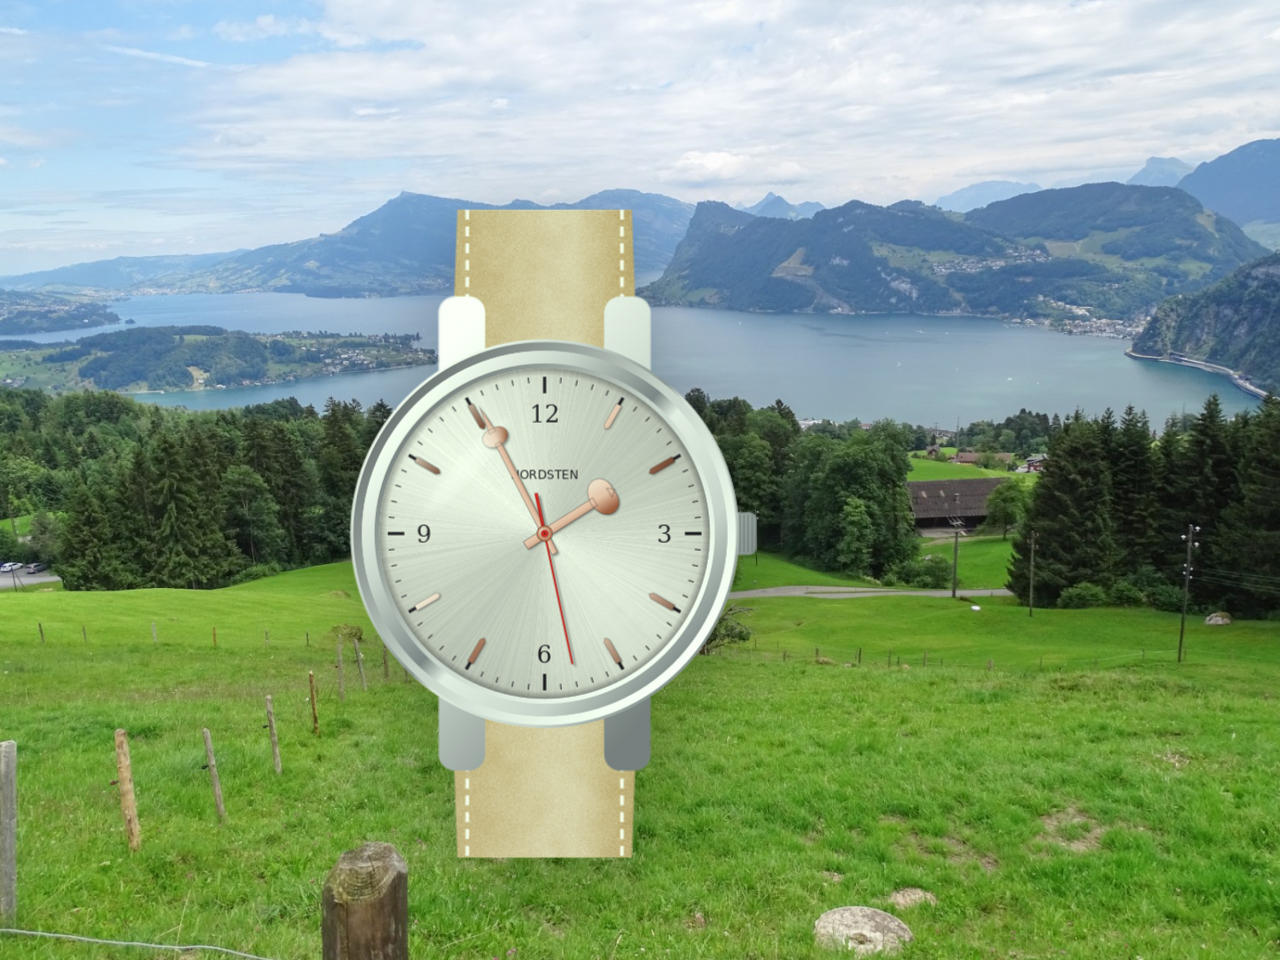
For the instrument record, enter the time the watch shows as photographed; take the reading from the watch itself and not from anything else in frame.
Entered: 1:55:28
